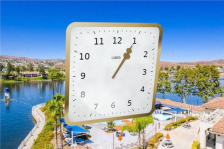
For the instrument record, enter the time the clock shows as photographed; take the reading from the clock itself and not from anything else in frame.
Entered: 1:05
